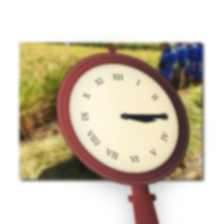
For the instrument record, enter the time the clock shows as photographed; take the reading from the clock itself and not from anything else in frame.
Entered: 3:15
